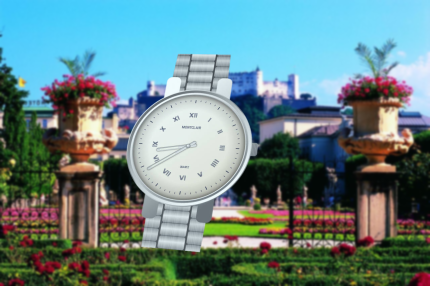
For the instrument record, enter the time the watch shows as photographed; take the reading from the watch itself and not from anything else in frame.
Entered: 8:39
